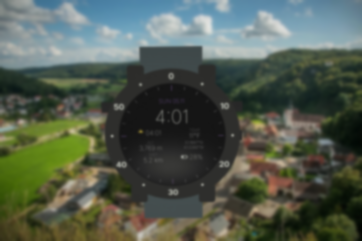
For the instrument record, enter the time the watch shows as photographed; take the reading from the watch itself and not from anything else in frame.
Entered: 4:01
